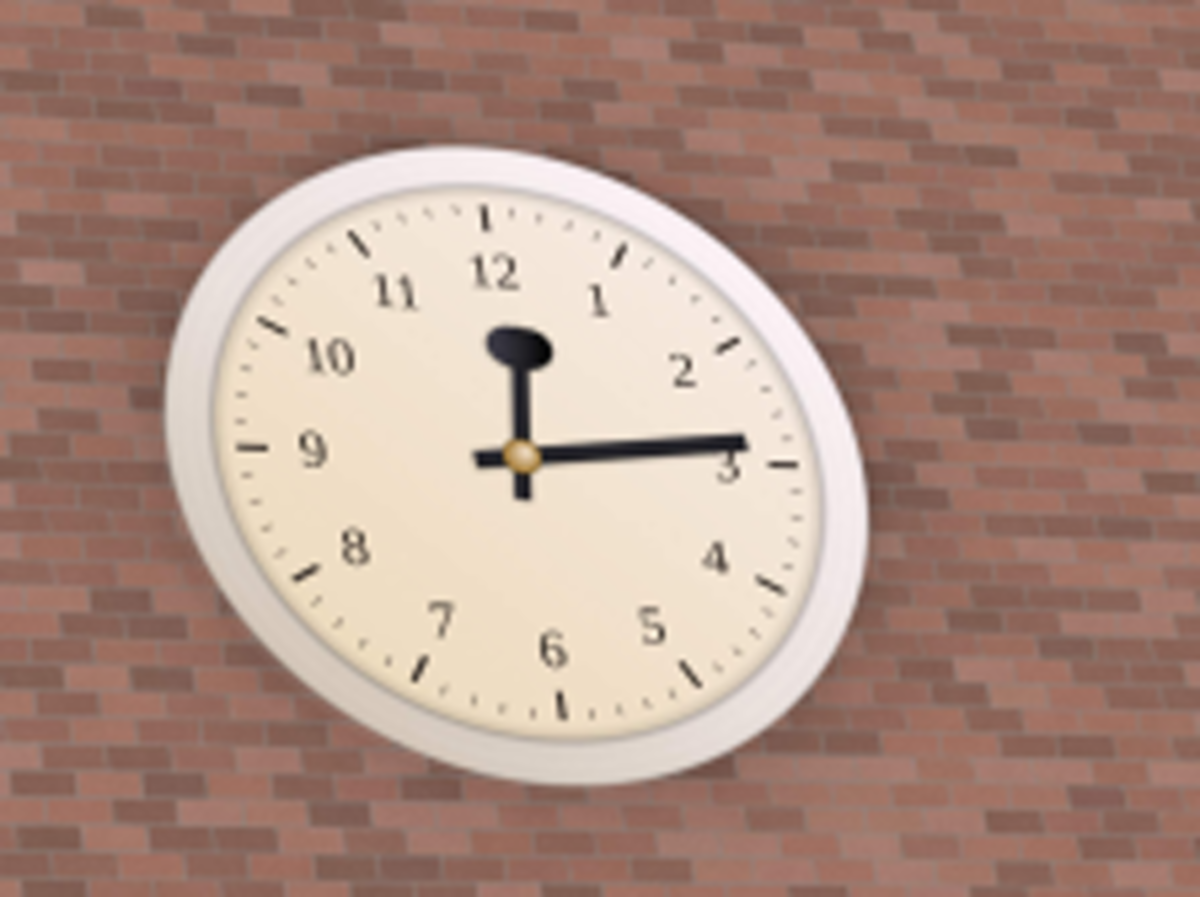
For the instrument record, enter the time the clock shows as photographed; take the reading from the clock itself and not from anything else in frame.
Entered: 12:14
